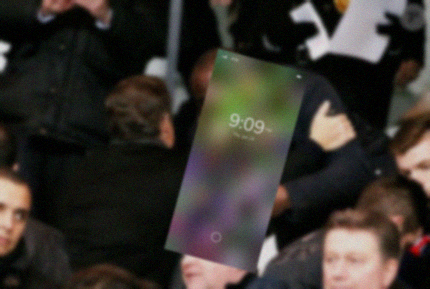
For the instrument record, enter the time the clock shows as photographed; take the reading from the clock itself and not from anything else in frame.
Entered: 9:09
